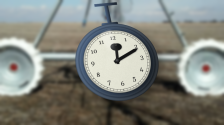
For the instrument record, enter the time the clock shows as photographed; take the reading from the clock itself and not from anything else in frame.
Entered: 12:11
